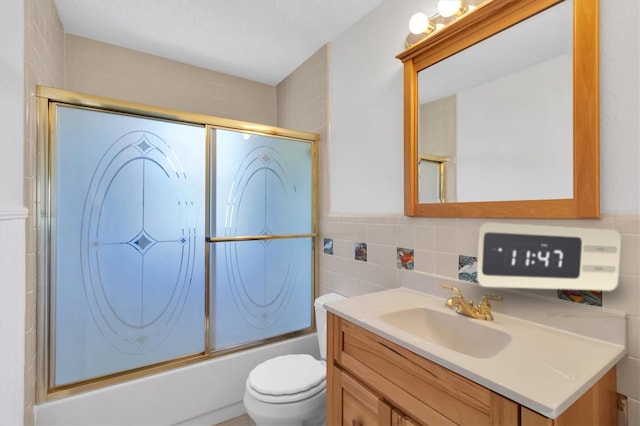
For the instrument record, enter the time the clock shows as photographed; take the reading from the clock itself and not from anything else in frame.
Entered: 11:47
